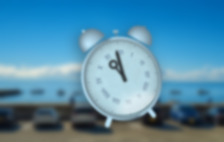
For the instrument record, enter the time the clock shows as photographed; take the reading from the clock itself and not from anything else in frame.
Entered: 10:59
